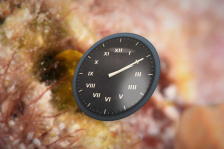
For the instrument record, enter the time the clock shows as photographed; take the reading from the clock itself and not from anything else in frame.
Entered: 2:10
